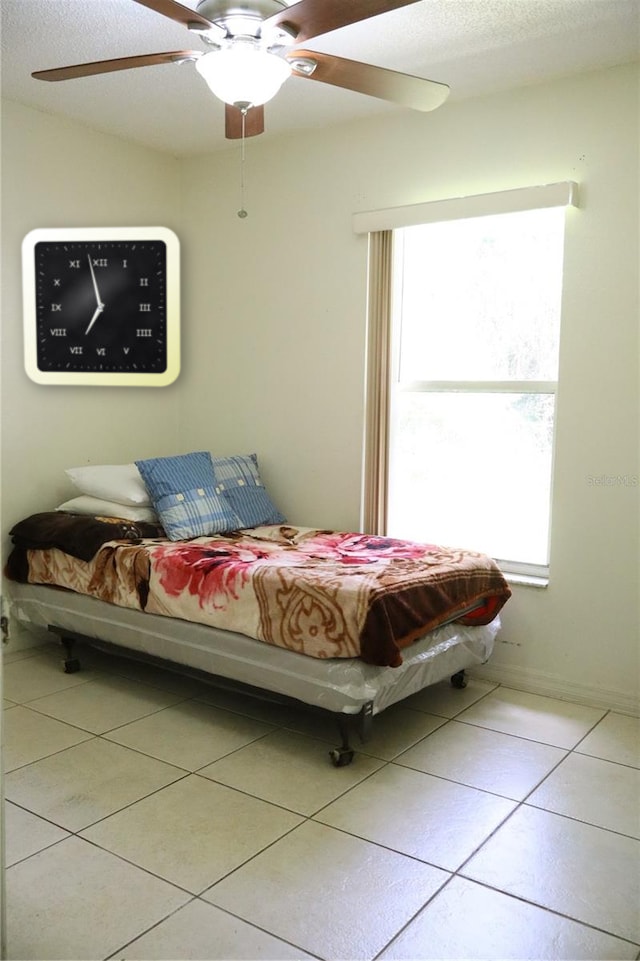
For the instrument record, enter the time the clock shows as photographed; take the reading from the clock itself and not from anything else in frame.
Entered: 6:58
